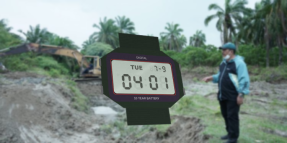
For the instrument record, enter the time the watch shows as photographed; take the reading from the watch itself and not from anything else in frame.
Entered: 4:01
